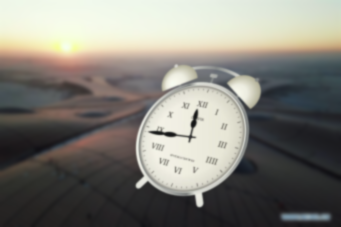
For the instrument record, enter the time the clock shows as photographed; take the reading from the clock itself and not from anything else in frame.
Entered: 11:44
